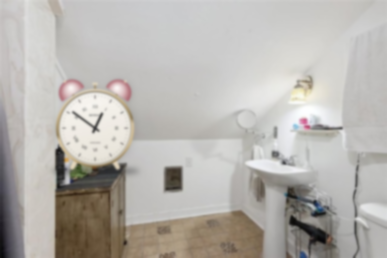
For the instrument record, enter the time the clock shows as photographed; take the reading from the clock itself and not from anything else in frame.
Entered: 12:51
